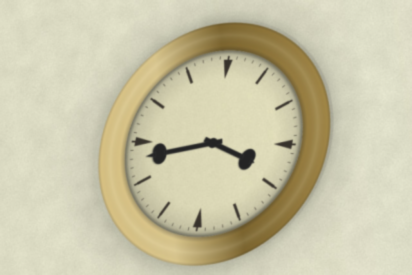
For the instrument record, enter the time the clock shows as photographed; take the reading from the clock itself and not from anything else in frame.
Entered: 3:43
